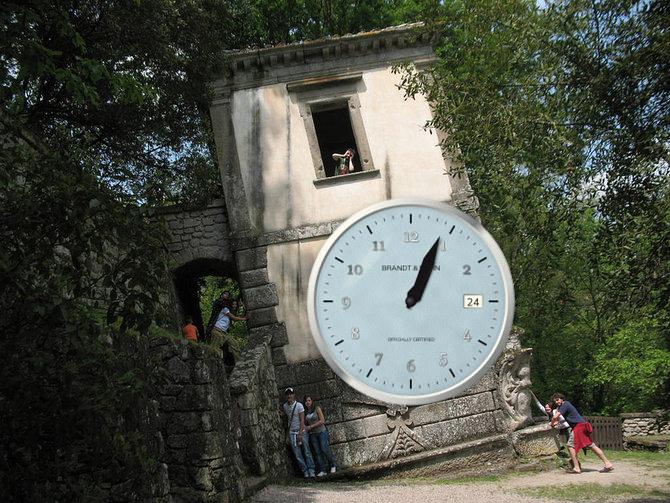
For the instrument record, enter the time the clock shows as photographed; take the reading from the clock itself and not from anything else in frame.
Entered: 1:04
